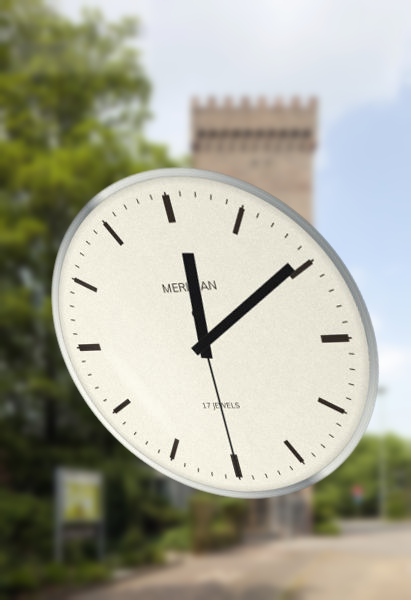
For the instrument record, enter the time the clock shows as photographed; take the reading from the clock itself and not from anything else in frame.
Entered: 12:09:30
